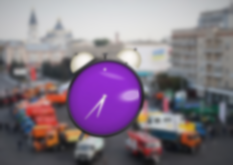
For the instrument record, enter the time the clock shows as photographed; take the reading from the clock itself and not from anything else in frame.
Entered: 6:37
